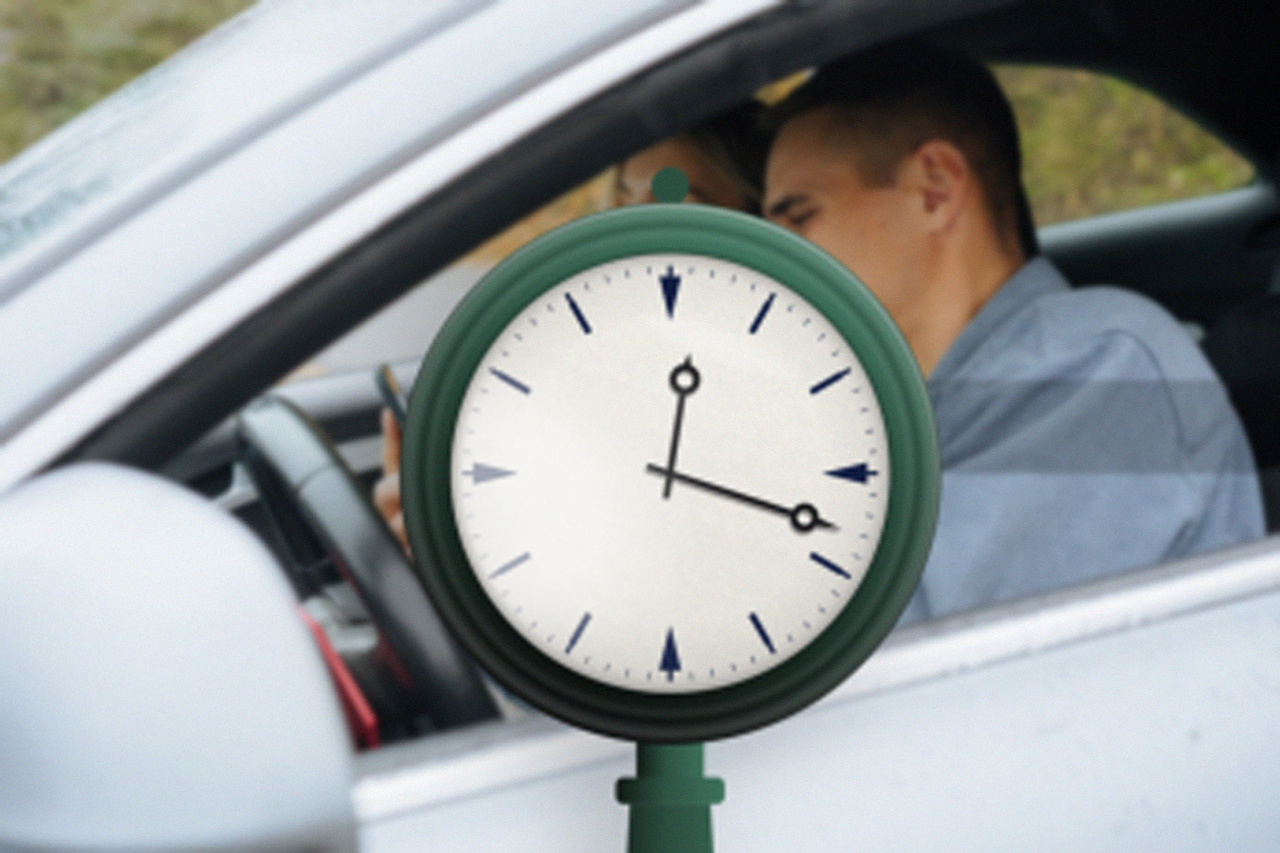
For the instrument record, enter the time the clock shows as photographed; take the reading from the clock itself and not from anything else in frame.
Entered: 12:18
